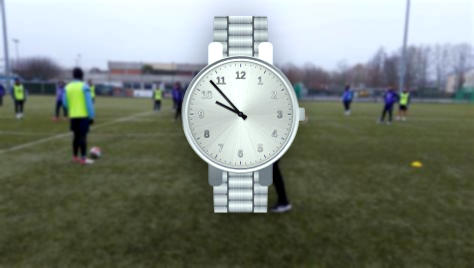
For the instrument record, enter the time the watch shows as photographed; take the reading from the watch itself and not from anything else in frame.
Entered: 9:53
